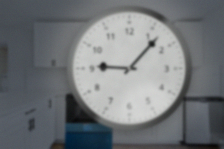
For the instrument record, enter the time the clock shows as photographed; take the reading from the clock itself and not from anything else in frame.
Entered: 9:07
